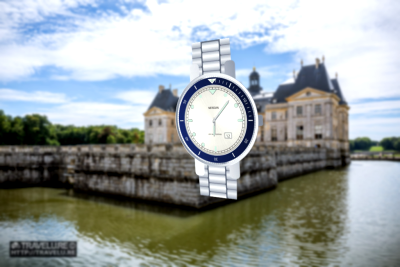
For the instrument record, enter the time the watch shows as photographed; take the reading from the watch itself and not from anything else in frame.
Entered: 6:07
